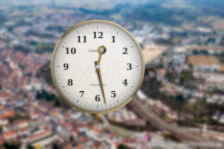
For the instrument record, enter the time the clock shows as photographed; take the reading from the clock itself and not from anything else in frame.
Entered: 12:28
